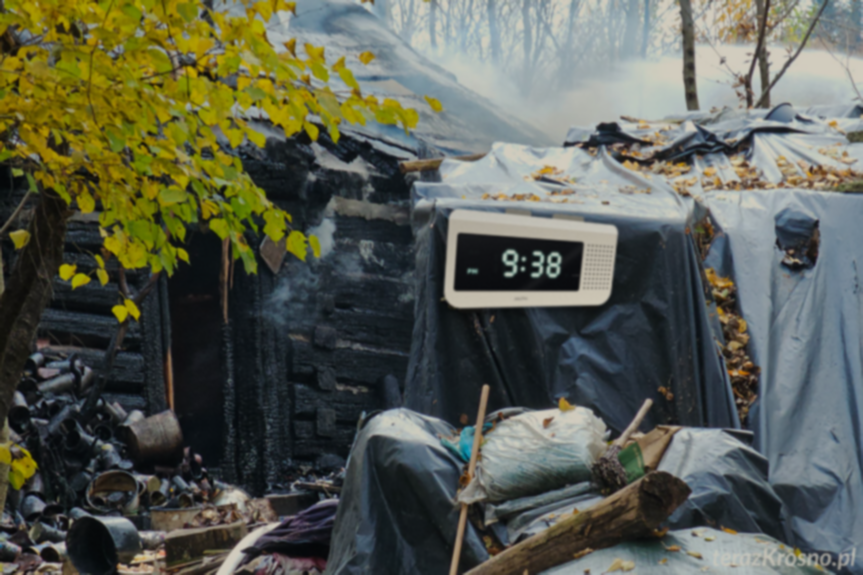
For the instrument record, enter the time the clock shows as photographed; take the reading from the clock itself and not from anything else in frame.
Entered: 9:38
